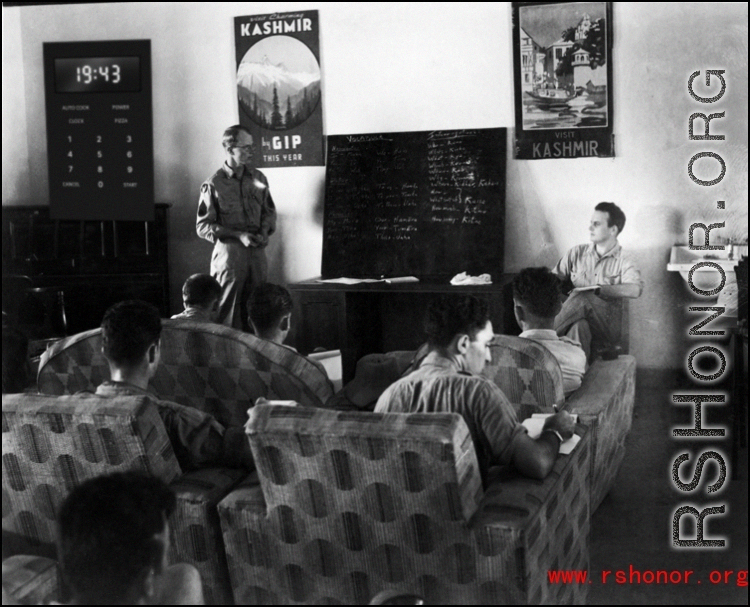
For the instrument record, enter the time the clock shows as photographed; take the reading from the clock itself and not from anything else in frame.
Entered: 19:43
